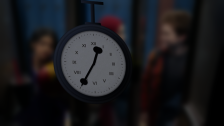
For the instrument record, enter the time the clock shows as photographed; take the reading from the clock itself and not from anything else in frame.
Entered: 12:35
